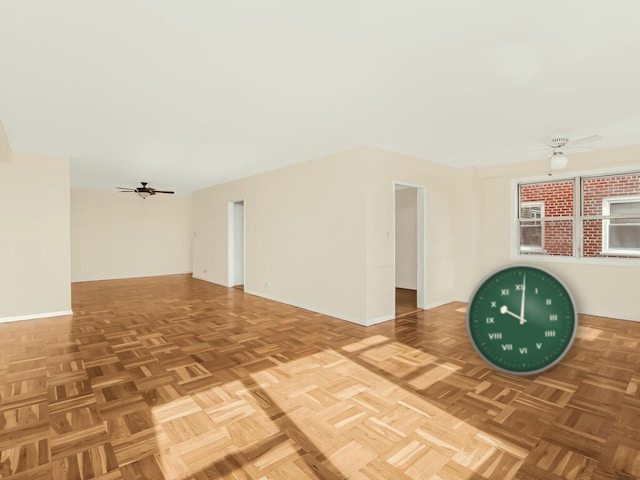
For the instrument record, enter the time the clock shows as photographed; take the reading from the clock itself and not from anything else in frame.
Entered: 10:01
